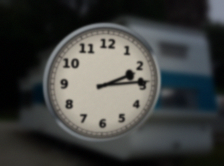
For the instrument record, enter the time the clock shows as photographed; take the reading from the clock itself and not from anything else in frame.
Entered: 2:14
